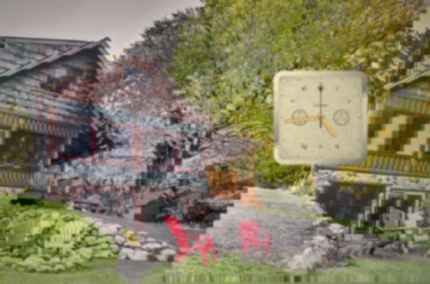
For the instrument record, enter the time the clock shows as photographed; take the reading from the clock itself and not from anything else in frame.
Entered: 4:44
